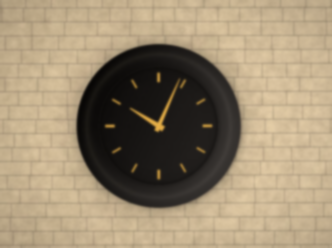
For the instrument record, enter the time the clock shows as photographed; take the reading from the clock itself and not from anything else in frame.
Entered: 10:04
